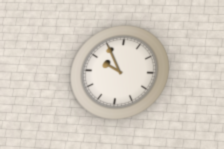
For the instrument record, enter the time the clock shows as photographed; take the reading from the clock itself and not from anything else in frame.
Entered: 9:55
